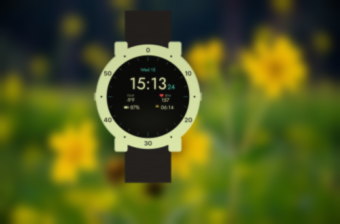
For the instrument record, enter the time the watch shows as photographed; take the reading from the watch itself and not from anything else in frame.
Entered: 15:13
